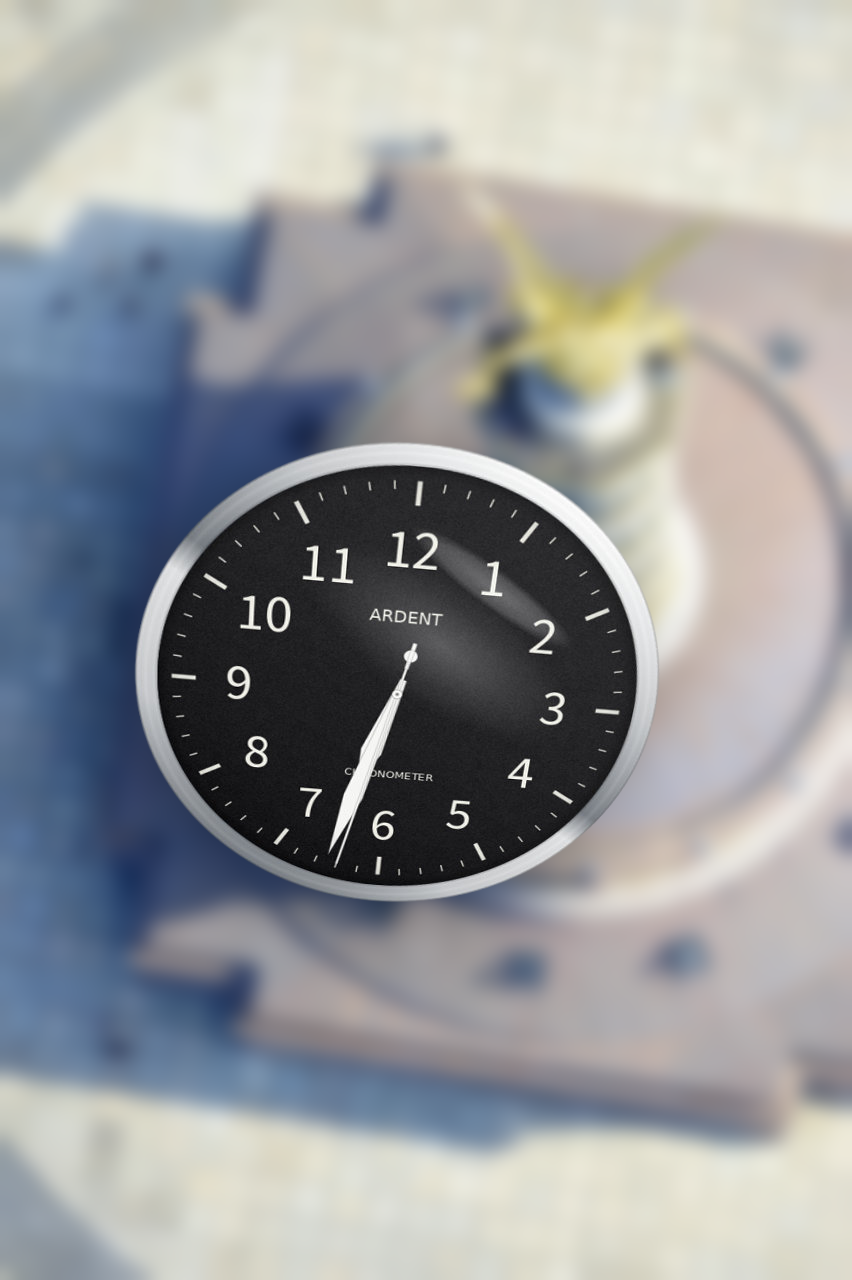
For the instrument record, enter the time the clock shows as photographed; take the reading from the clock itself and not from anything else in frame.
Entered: 6:32:32
